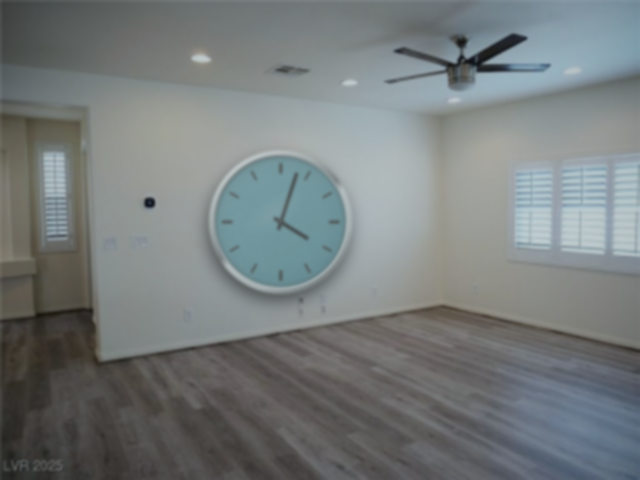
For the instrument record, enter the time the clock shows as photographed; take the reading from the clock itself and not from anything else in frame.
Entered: 4:03
